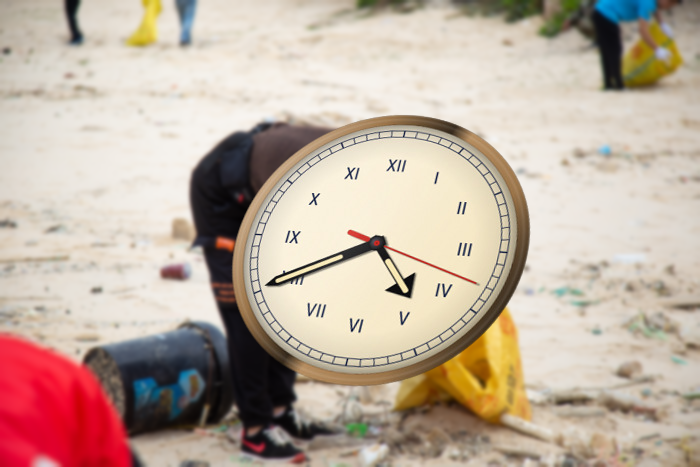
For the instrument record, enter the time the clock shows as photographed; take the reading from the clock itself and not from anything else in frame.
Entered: 4:40:18
